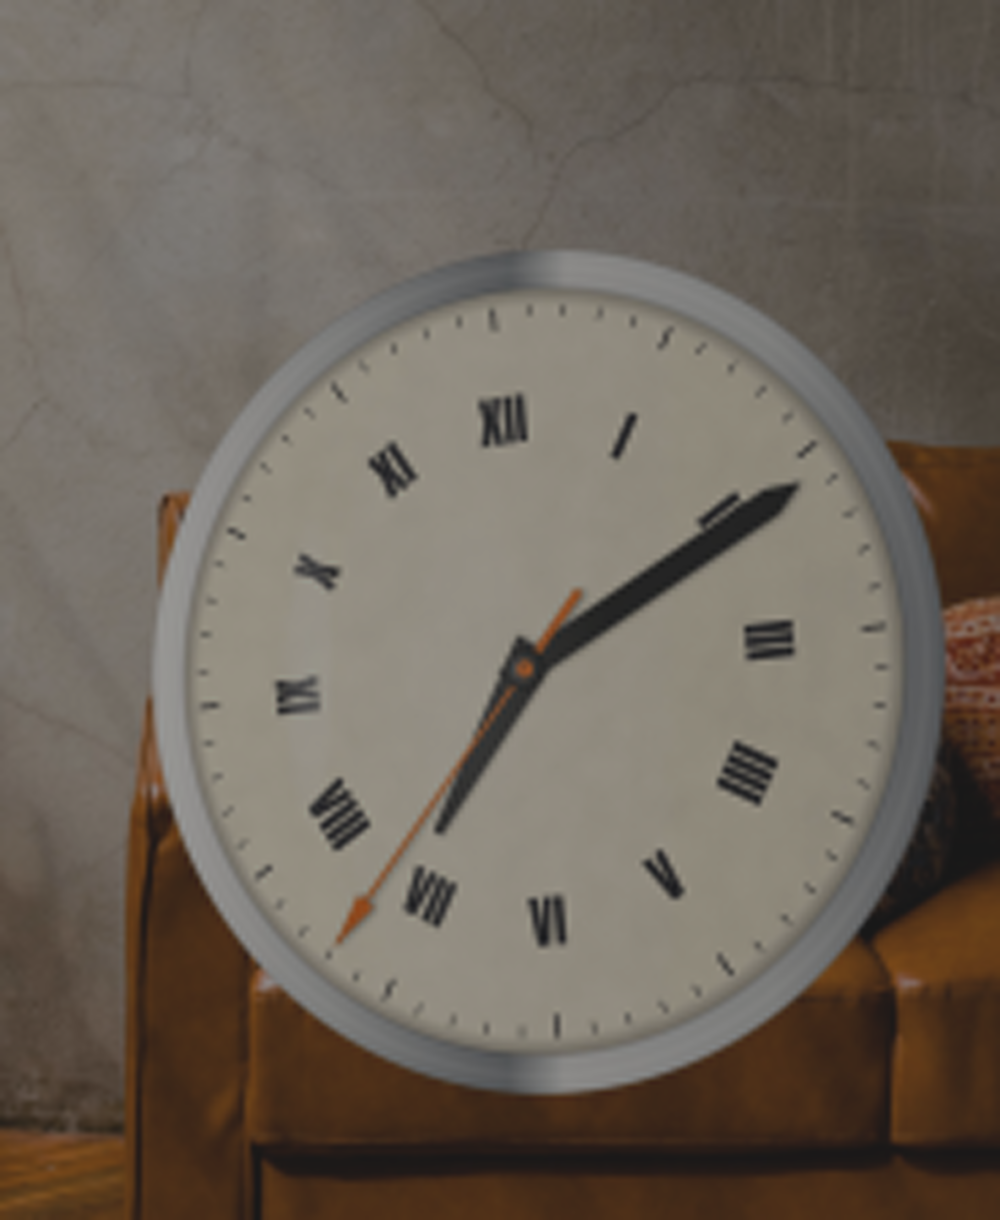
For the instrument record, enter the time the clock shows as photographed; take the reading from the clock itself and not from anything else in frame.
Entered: 7:10:37
